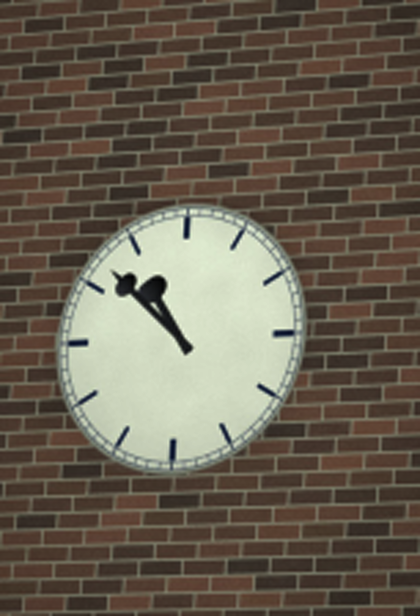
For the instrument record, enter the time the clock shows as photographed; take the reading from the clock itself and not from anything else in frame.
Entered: 10:52
